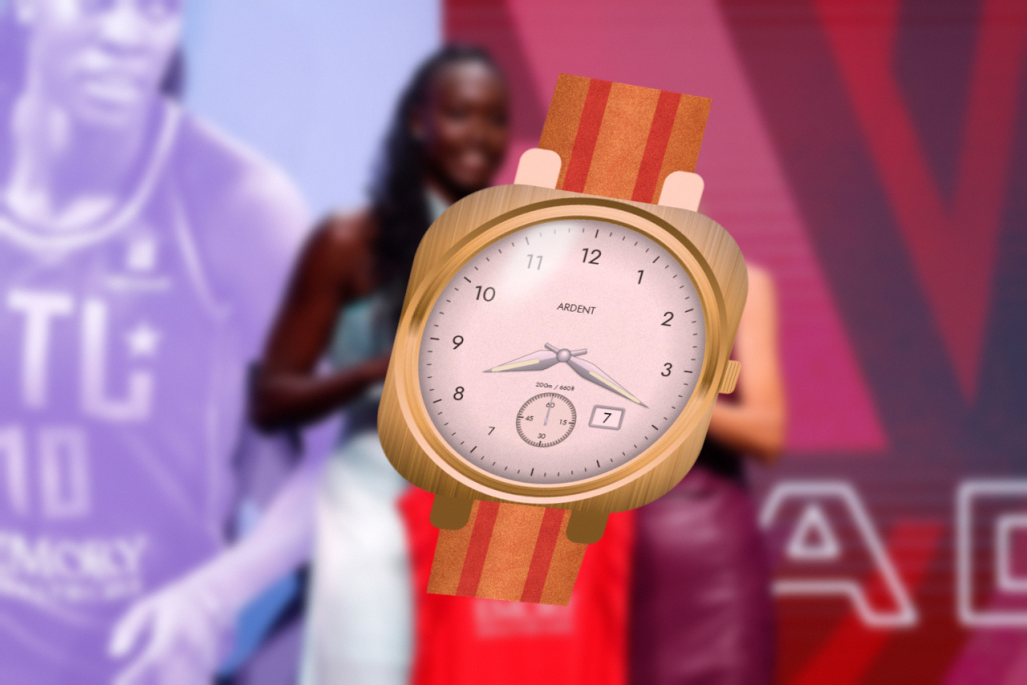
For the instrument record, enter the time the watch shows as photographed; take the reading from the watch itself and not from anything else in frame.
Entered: 8:19
